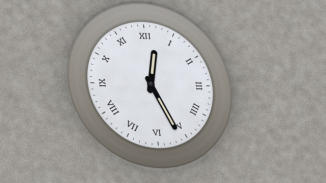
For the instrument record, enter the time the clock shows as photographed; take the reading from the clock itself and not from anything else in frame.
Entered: 12:26
